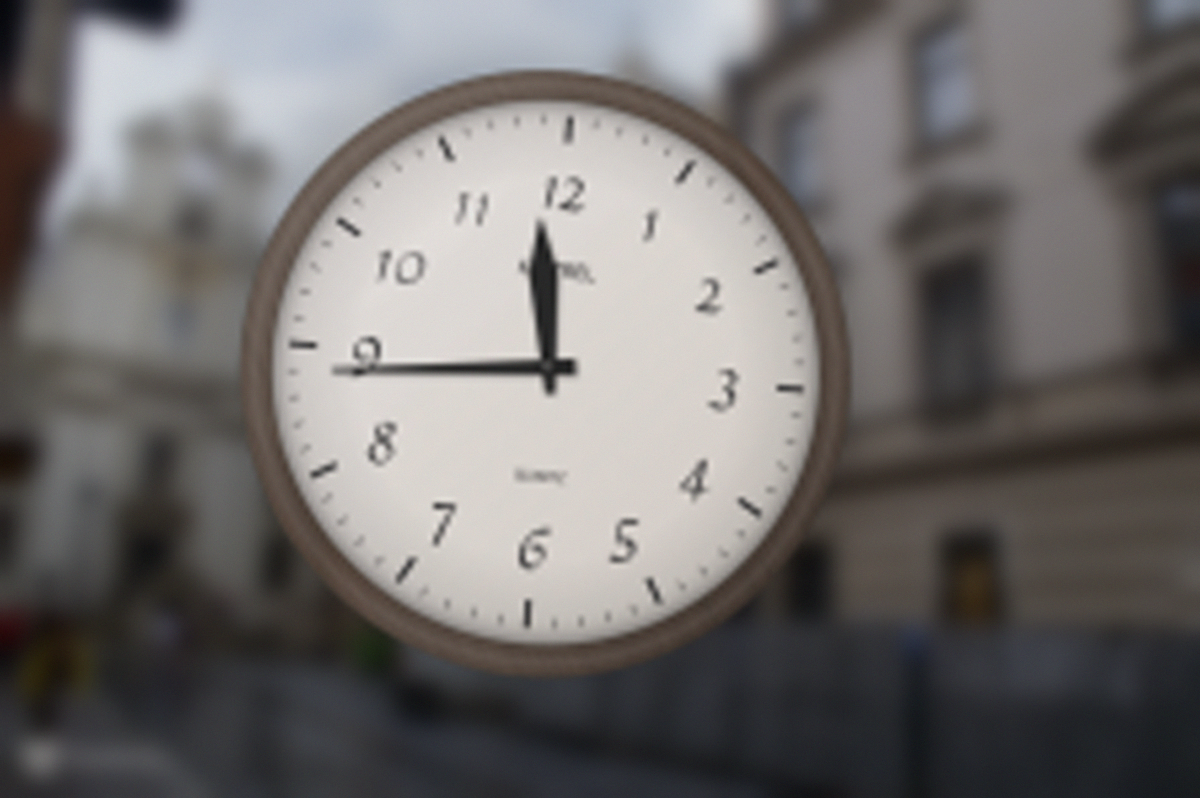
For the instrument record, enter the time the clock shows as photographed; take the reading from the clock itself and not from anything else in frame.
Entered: 11:44
